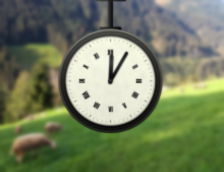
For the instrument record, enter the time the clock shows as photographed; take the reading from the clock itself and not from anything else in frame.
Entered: 12:05
